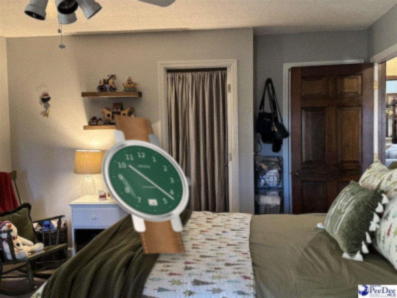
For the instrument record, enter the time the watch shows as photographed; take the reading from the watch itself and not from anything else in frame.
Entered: 10:22
